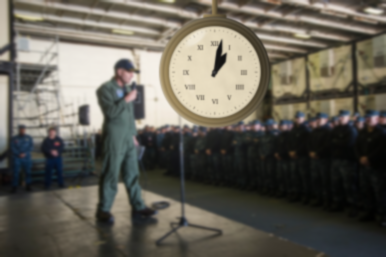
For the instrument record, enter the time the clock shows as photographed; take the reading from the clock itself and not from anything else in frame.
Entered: 1:02
